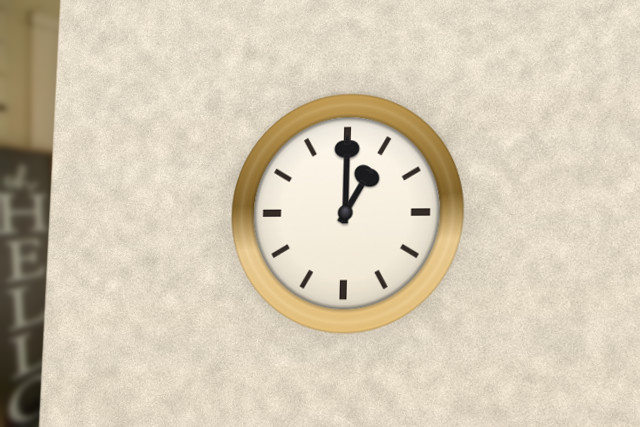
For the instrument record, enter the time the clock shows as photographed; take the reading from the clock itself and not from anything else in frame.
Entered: 1:00
